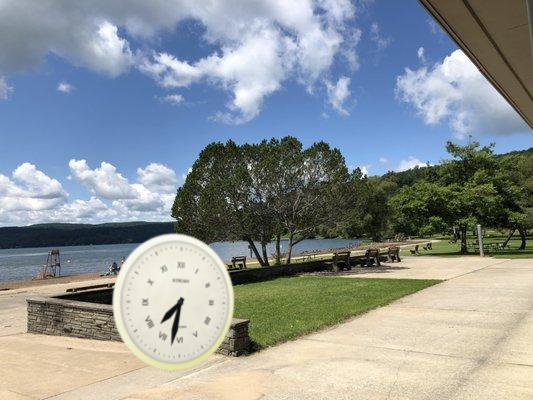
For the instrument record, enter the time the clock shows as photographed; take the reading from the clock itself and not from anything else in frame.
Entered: 7:32
